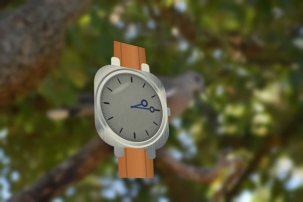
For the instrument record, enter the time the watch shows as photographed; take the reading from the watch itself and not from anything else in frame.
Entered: 2:15
